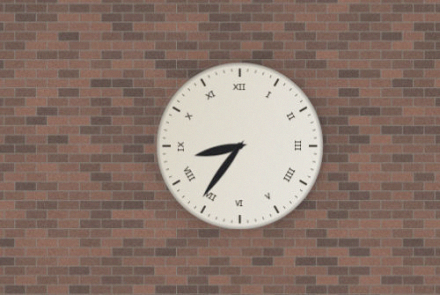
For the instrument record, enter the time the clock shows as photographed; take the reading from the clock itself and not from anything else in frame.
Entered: 8:36
